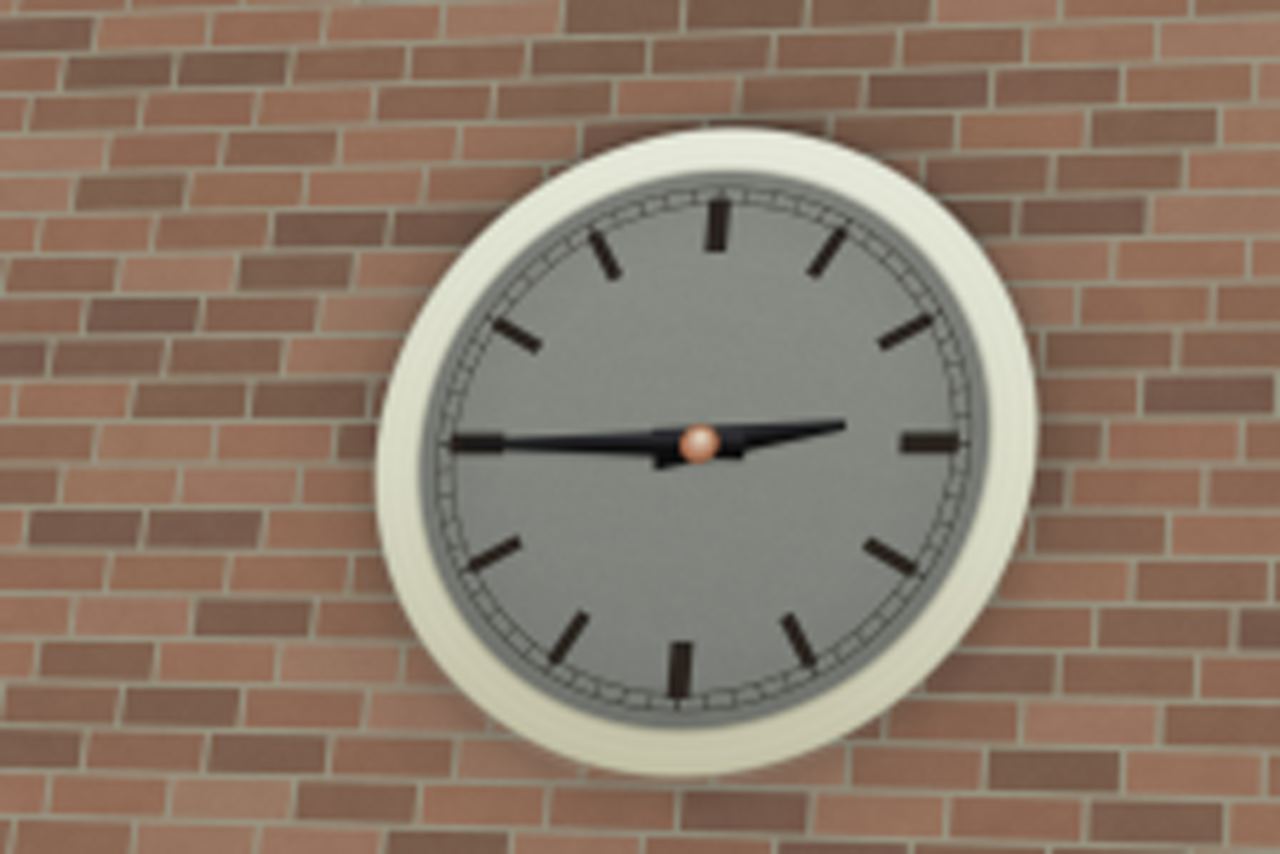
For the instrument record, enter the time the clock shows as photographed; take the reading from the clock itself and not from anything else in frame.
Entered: 2:45
